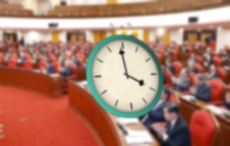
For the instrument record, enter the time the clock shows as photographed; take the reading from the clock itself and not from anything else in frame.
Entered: 3:59
